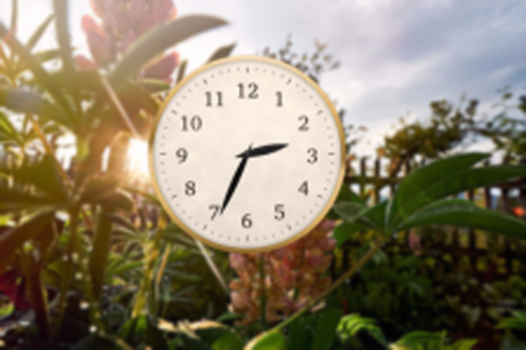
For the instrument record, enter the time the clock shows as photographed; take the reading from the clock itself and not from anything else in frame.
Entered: 2:34
